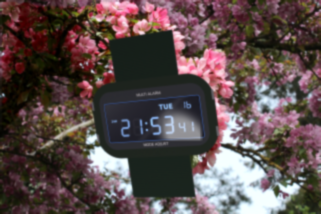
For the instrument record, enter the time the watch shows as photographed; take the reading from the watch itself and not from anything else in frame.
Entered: 21:53:41
